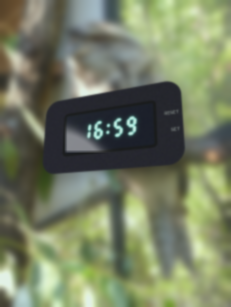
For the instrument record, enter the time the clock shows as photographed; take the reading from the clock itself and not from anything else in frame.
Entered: 16:59
